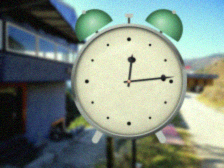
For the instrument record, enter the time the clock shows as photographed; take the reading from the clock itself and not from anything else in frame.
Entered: 12:14
